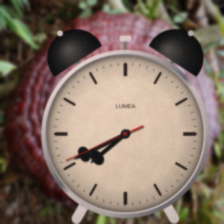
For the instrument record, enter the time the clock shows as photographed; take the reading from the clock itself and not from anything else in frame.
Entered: 7:40:41
